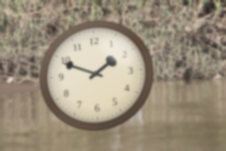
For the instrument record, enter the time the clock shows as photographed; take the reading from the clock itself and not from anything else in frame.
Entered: 1:49
